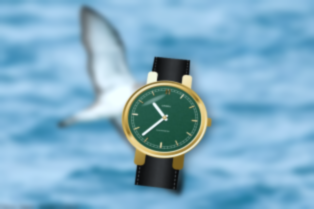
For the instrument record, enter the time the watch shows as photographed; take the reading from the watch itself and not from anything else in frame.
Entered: 10:37
